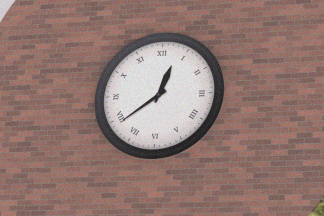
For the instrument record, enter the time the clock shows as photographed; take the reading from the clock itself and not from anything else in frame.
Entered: 12:39
